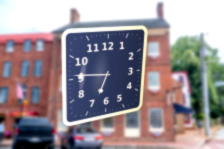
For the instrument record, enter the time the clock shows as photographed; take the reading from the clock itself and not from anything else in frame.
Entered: 6:46
